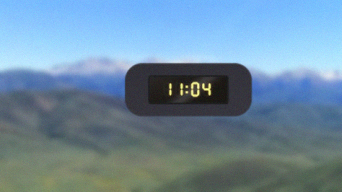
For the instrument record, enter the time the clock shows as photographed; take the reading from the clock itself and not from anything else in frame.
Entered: 11:04
